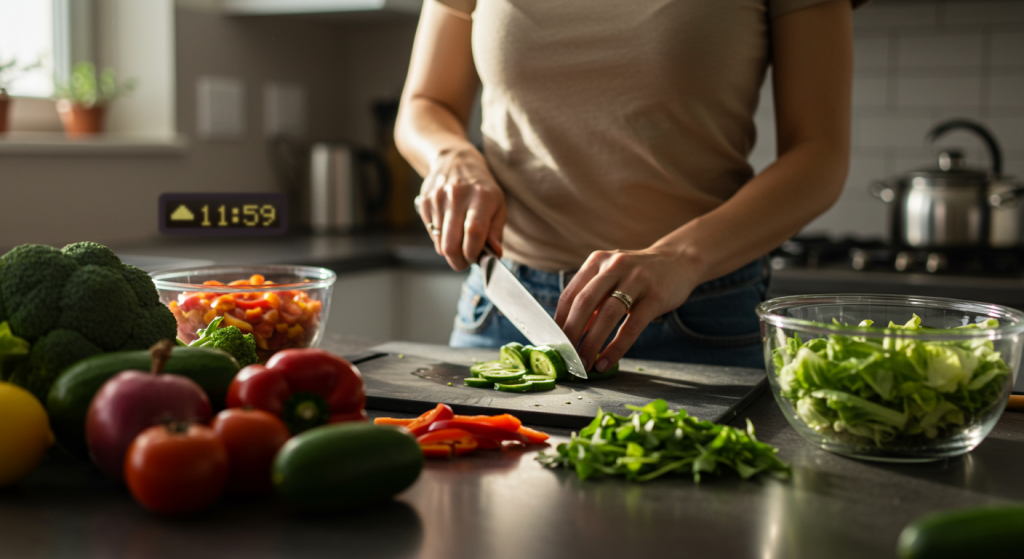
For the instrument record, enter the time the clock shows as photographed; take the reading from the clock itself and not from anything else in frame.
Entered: 11:59
